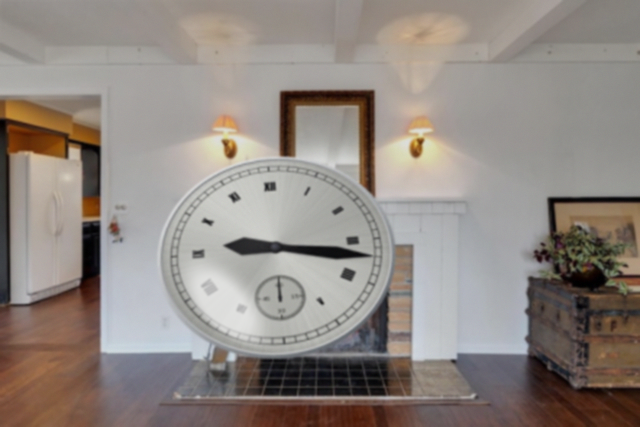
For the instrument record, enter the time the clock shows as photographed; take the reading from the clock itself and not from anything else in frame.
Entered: 9:17
